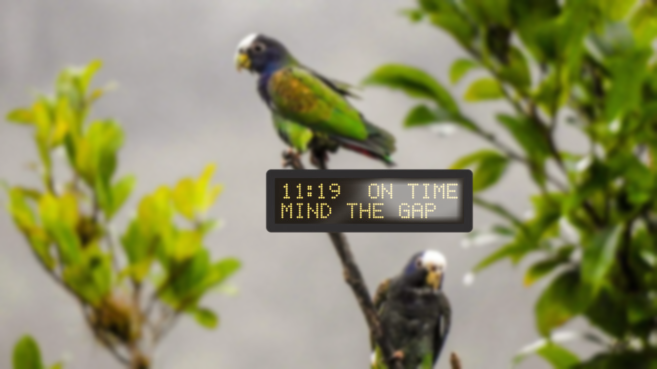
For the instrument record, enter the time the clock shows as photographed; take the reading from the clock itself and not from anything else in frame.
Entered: 11:19
